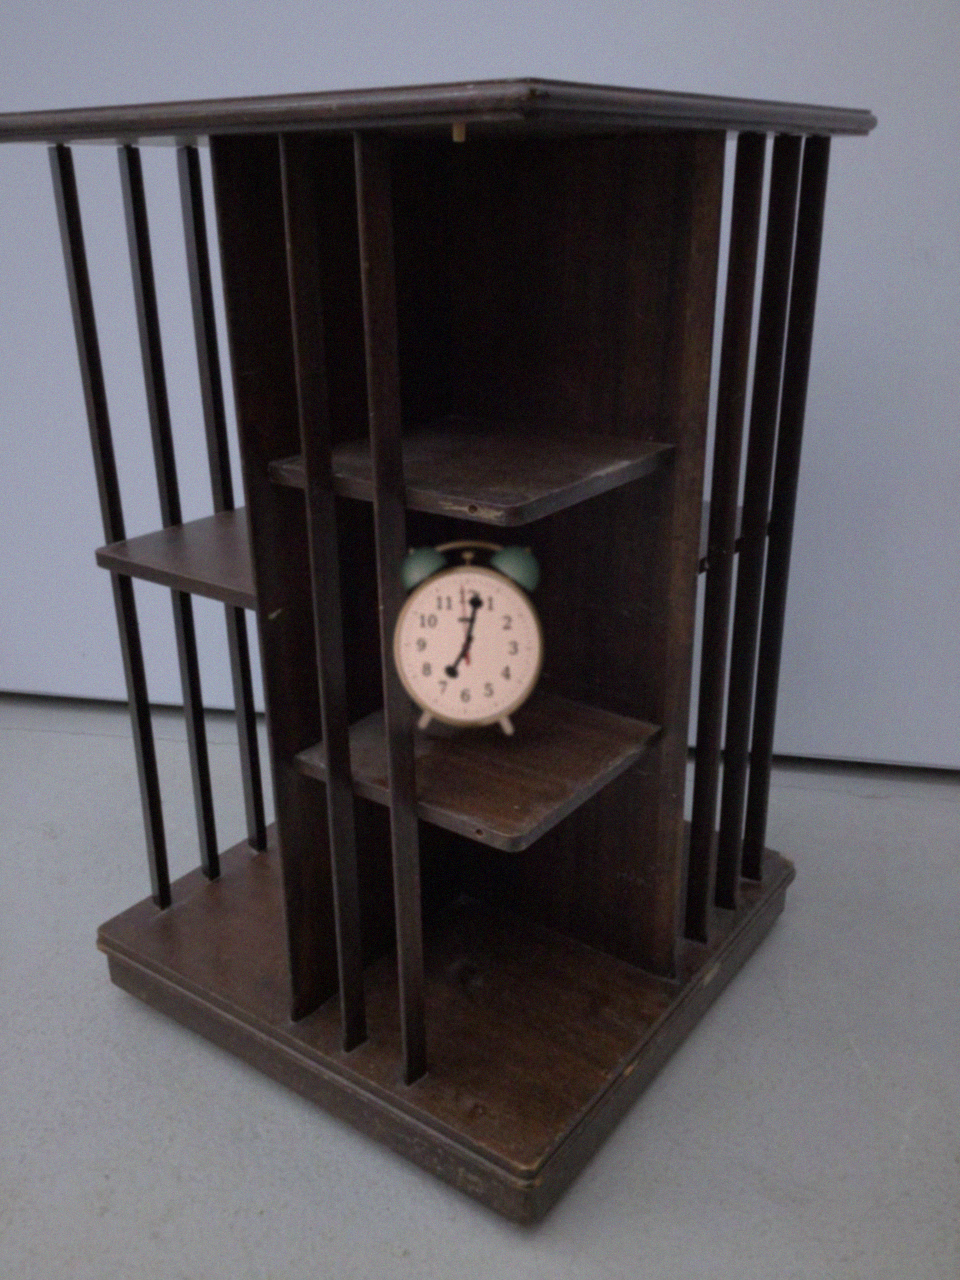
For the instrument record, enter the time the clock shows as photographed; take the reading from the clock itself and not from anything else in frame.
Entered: 7:01:59
